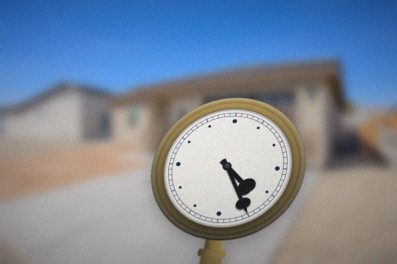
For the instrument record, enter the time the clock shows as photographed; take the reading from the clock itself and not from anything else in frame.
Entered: 4:25
